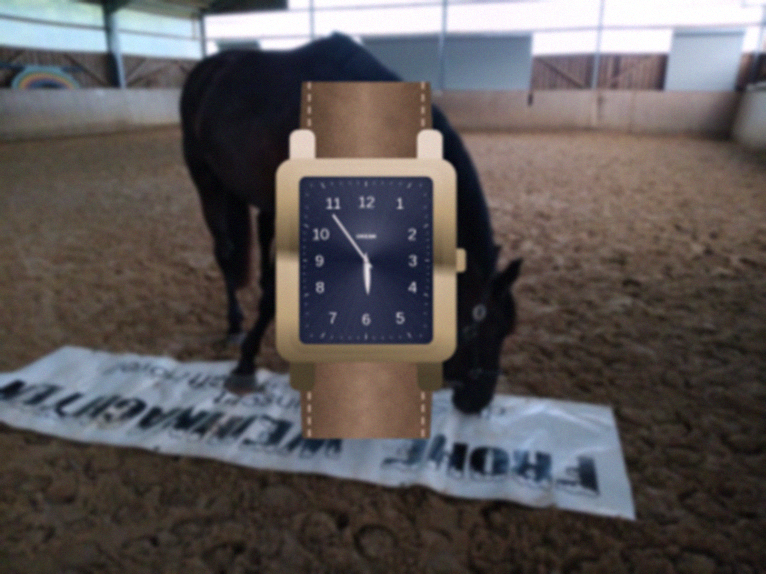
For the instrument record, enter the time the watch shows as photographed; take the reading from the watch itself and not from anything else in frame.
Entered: 5:54
